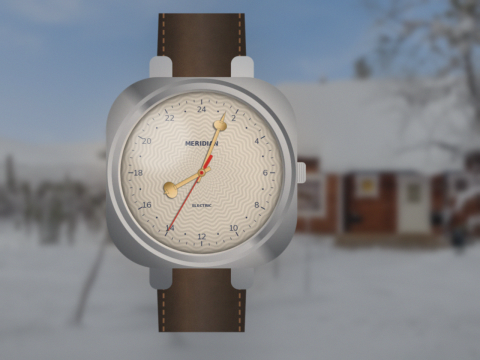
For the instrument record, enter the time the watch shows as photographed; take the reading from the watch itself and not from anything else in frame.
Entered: 16:03:35
